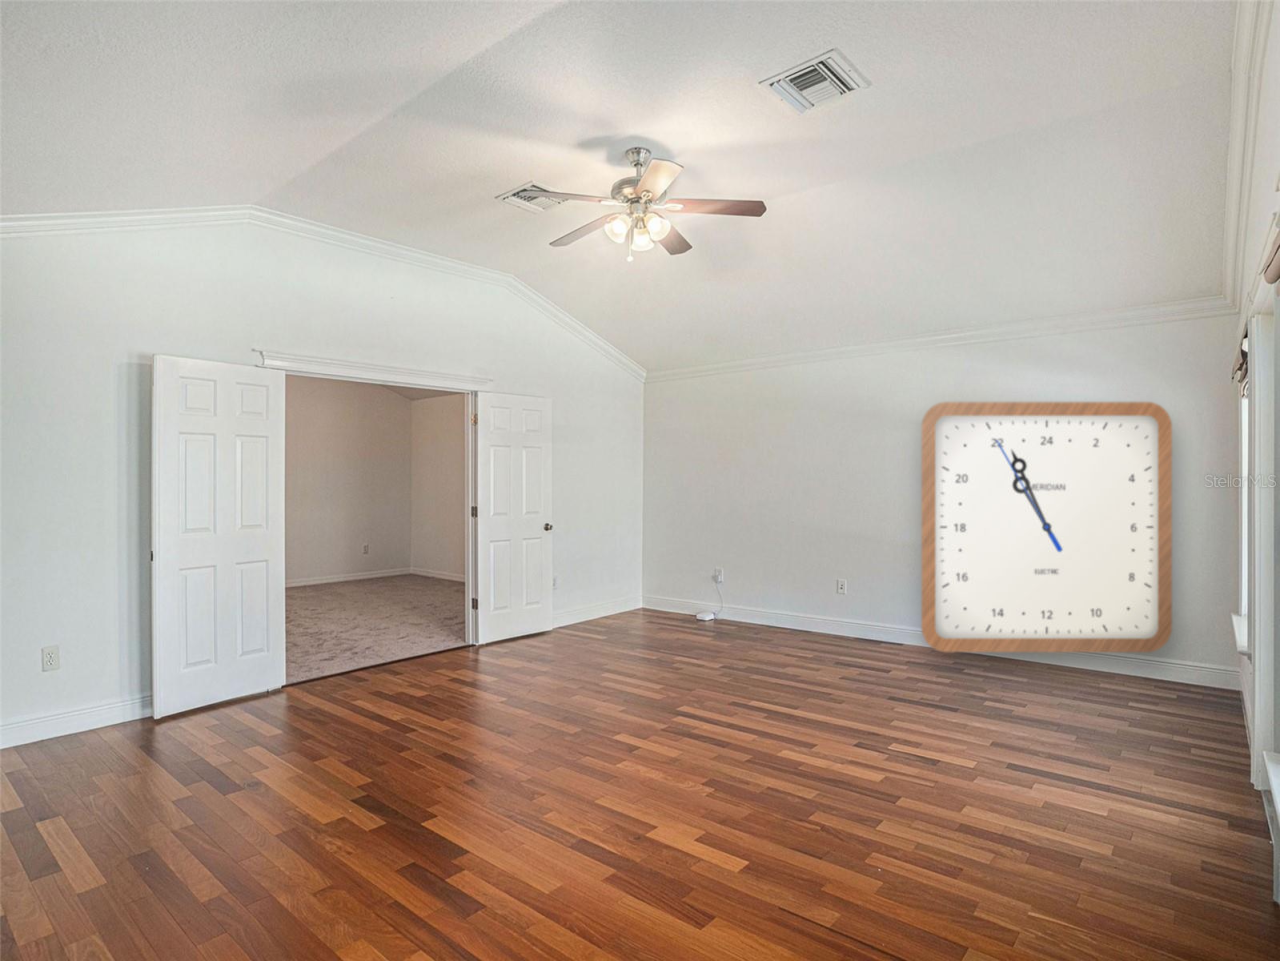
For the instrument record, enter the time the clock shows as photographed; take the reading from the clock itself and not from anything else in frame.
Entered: 21:55:55
